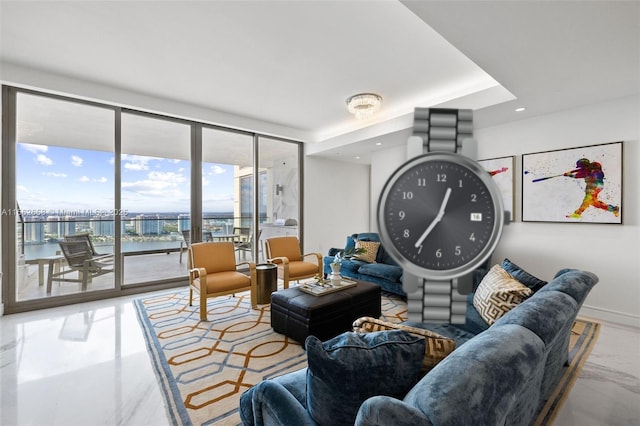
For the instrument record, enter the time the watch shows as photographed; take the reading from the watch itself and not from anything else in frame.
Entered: 12:36
